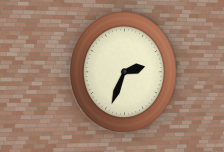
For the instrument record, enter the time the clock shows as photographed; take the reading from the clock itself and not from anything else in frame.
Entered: 2:34
